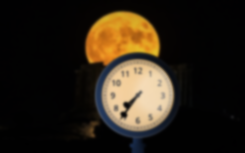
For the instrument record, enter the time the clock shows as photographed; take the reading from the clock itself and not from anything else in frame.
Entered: 7:36
